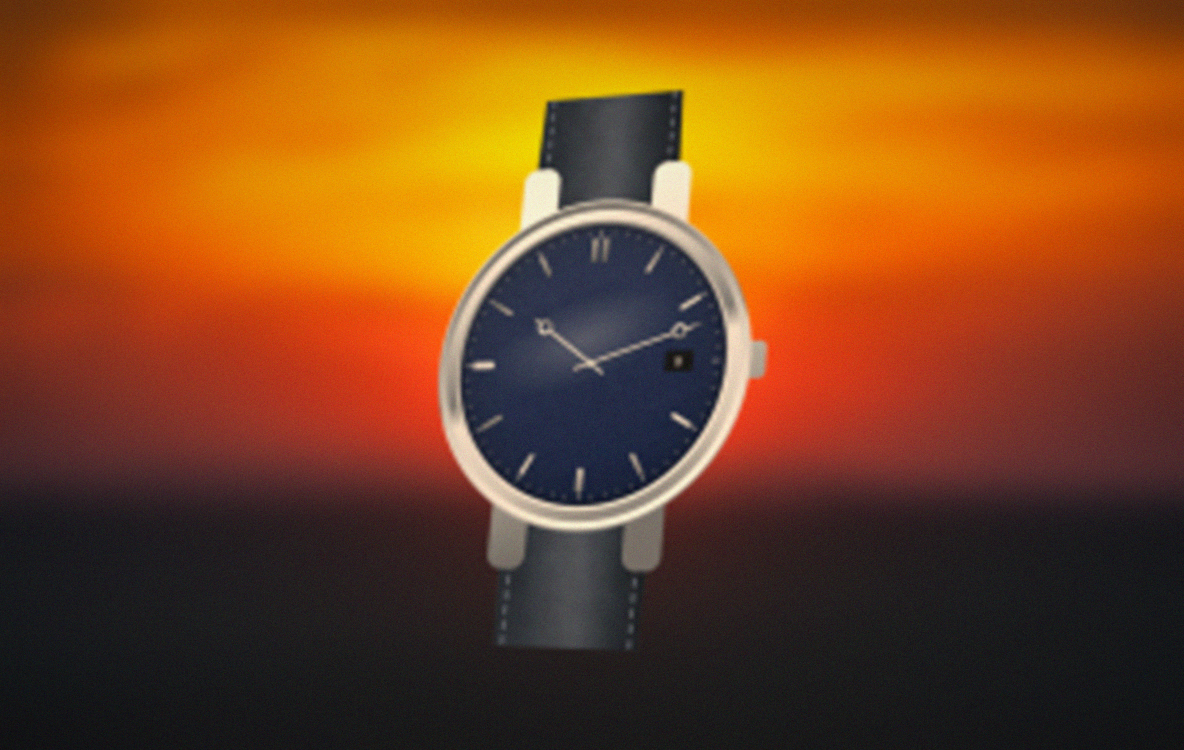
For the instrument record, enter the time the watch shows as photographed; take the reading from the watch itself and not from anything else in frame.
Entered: 10:12
